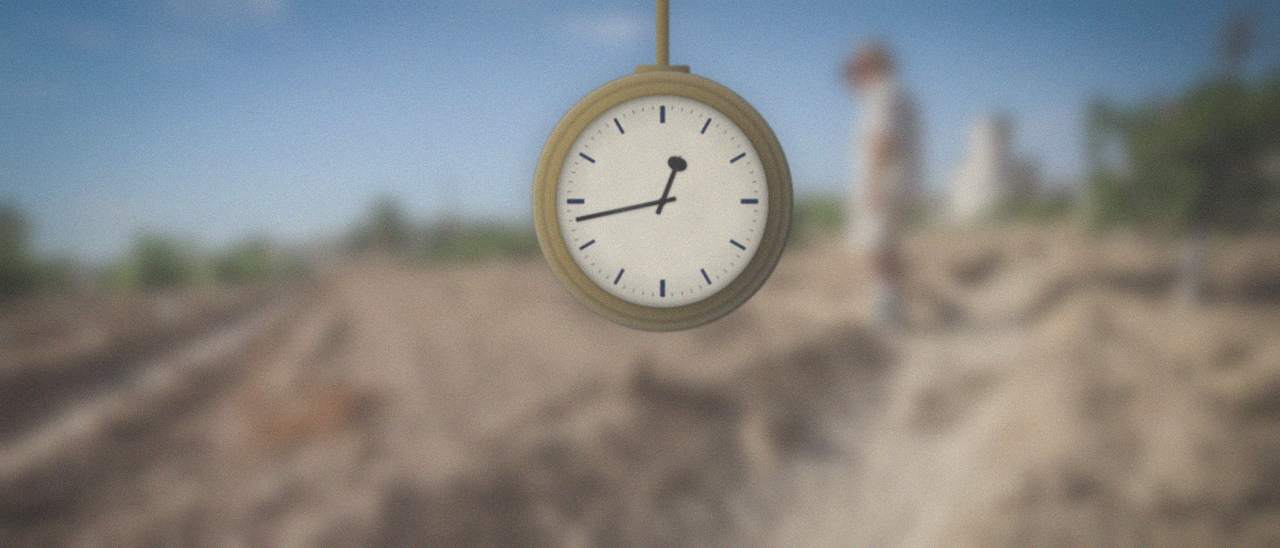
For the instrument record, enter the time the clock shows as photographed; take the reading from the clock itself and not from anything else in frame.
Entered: 12:43
